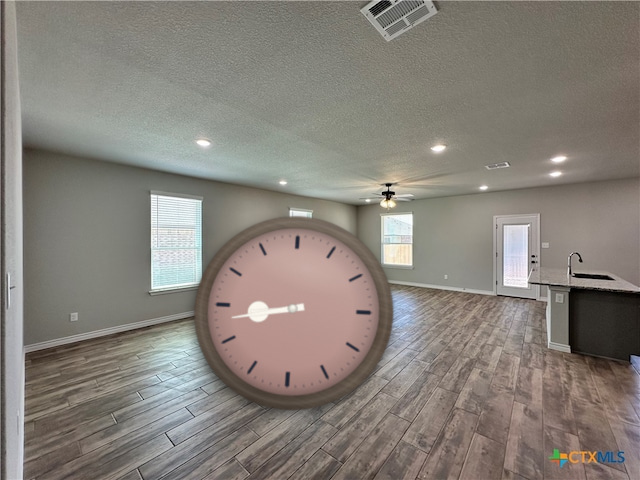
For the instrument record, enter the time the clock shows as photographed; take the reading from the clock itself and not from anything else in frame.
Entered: 8:43
